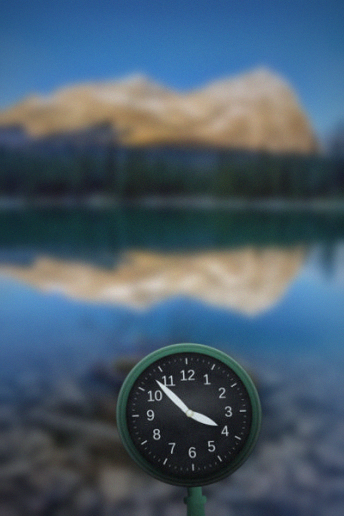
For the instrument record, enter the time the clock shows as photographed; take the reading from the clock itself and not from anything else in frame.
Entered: 3:53
